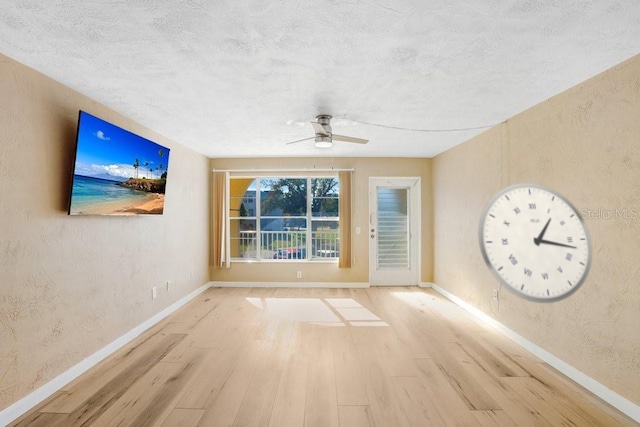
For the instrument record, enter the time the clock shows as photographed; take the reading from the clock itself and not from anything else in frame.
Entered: 1:17
